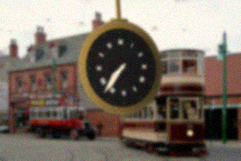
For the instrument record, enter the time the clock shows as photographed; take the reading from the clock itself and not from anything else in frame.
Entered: 7:37
